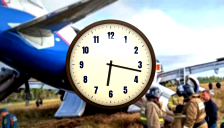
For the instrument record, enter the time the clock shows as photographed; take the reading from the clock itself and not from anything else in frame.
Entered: 6:17
